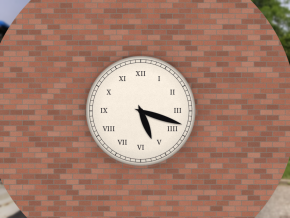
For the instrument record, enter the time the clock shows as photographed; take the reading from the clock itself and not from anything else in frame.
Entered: 5:18
